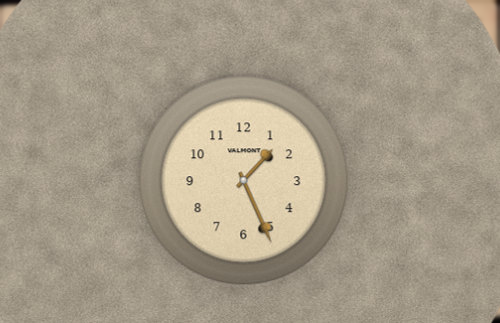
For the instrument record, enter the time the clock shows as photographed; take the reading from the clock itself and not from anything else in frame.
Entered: 1:26
